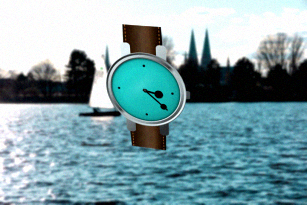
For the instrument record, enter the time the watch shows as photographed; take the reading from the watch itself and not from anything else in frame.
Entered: 3:22
